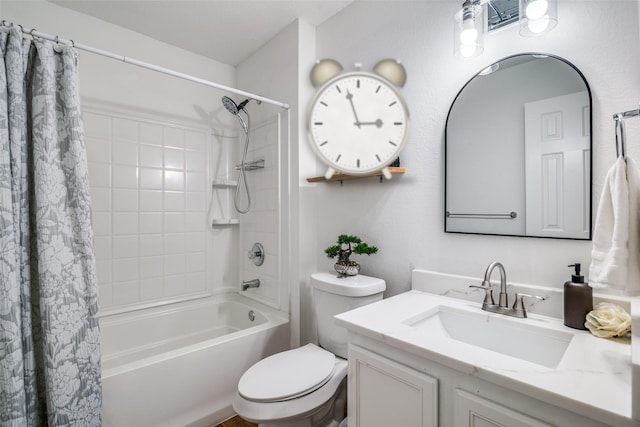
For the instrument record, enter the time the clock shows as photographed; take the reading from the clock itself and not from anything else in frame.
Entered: 2:57
